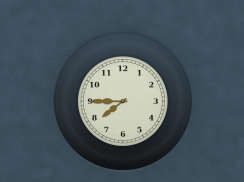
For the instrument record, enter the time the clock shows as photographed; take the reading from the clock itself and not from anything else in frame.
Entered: 7:45
